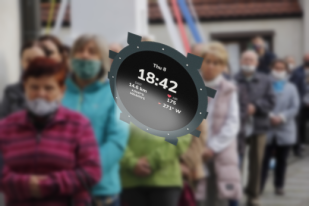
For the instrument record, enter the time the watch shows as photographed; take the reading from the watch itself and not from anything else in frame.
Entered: 18:42
